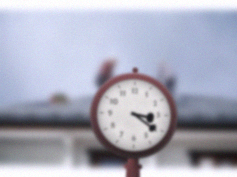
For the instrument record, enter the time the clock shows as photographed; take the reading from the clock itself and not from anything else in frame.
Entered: 3:21
